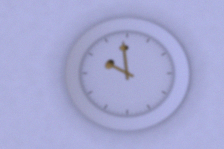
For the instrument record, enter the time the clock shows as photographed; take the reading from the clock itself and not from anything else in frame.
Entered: 9:59
